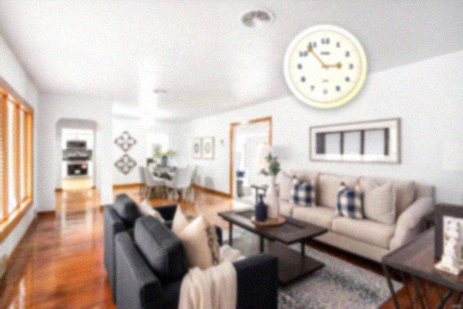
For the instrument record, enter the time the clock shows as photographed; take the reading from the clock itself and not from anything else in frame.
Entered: 2:53
